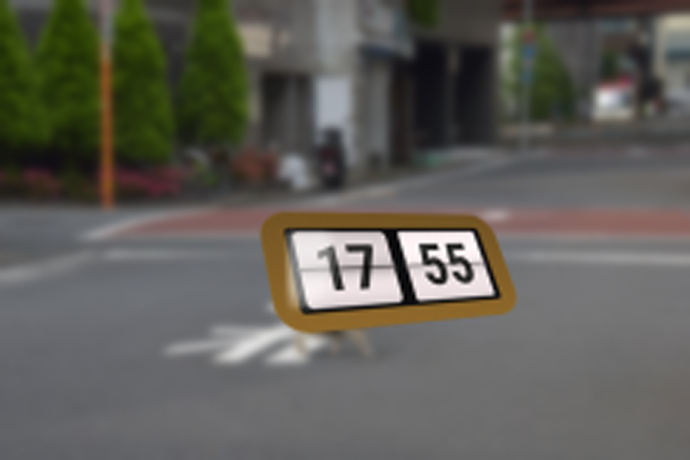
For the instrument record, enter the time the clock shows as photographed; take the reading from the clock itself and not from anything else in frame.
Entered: 17:55
